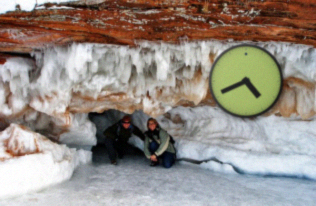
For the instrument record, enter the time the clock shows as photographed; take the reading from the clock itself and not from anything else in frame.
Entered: 4:41
